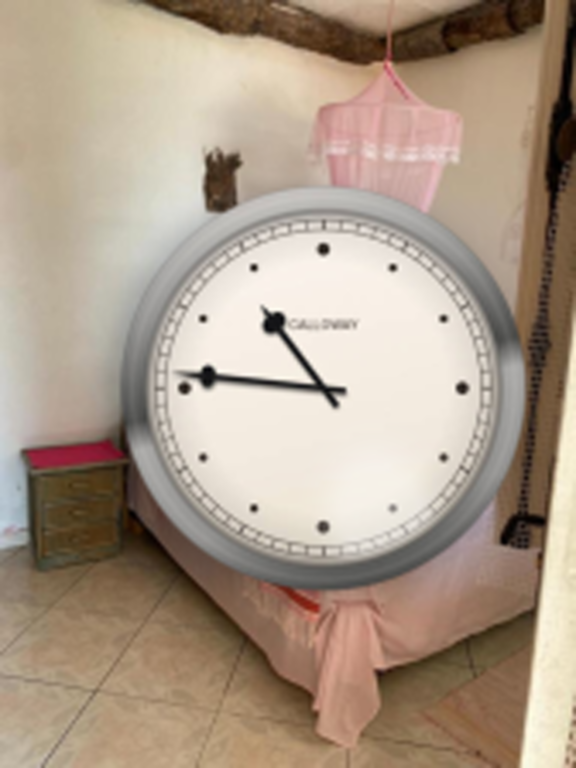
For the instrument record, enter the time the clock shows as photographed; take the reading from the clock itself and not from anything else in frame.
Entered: 10:46
